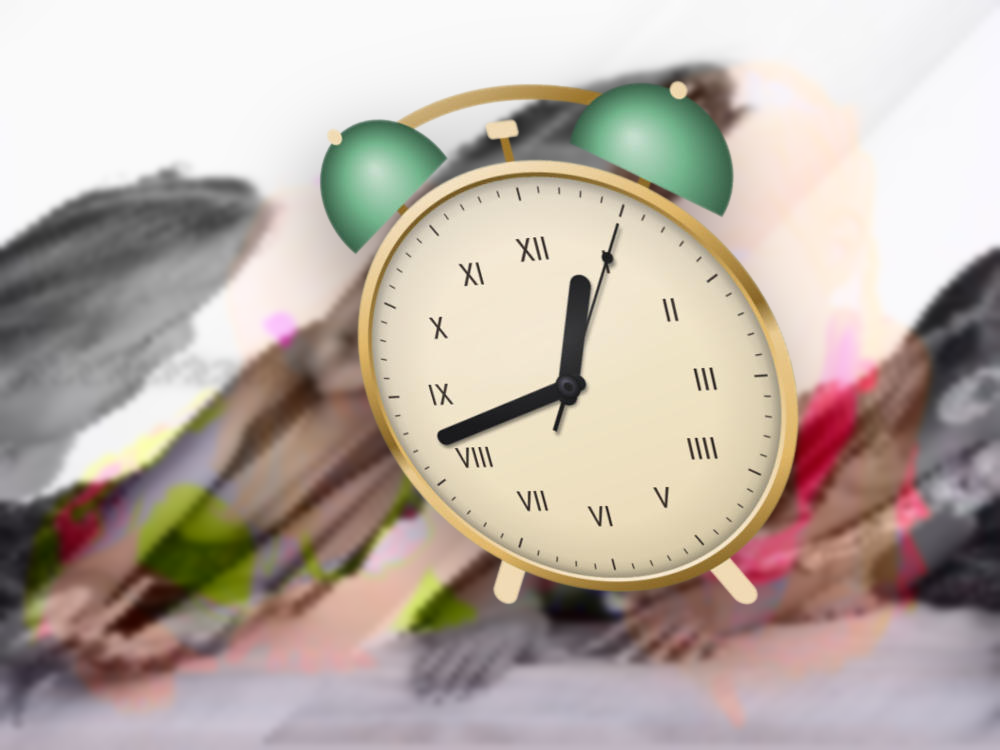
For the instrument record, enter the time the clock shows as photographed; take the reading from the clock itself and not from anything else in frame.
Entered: 12:42:05
